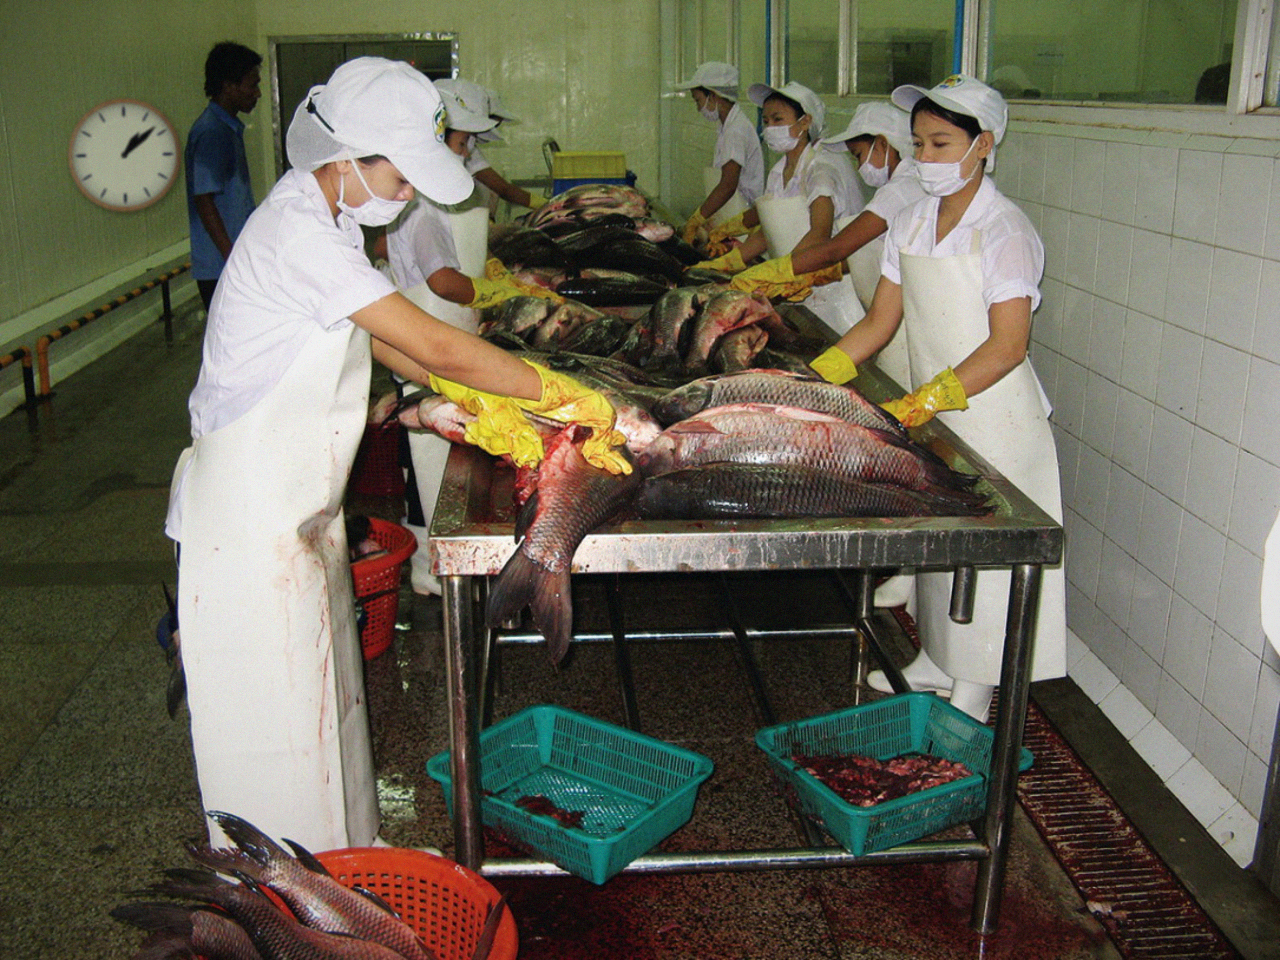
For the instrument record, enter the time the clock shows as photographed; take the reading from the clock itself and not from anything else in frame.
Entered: 1:08
